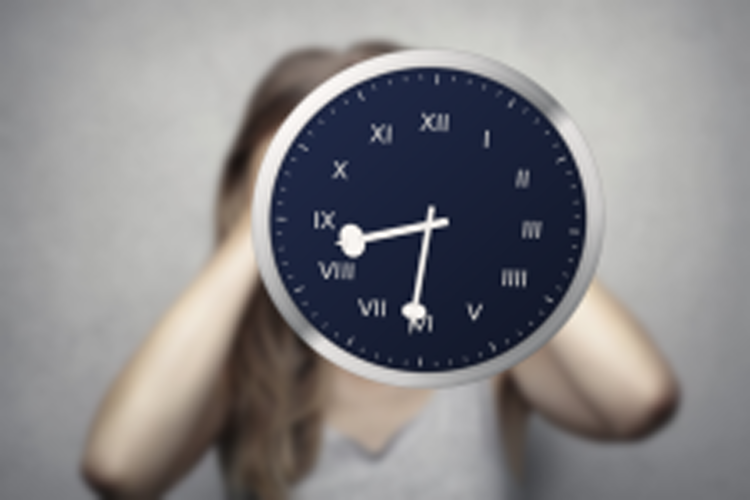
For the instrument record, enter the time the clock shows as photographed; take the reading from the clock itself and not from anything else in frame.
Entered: 8:31
